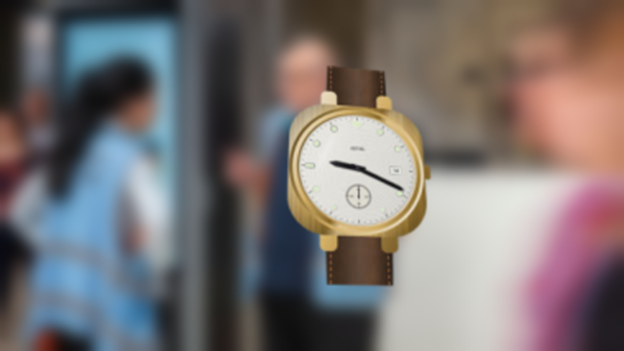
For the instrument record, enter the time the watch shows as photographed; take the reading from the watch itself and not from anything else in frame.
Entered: 9:19
